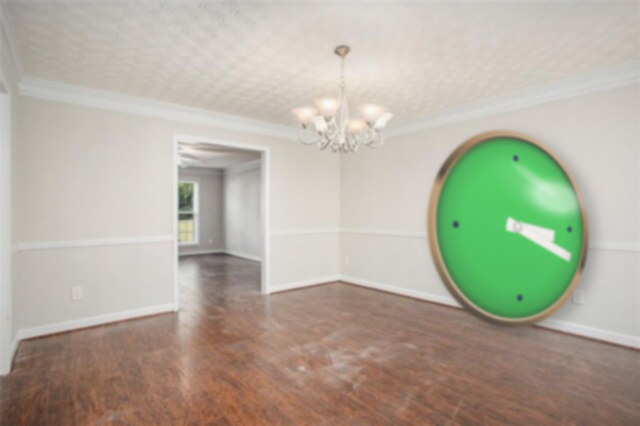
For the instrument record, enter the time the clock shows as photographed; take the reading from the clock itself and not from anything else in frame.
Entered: 3:19
